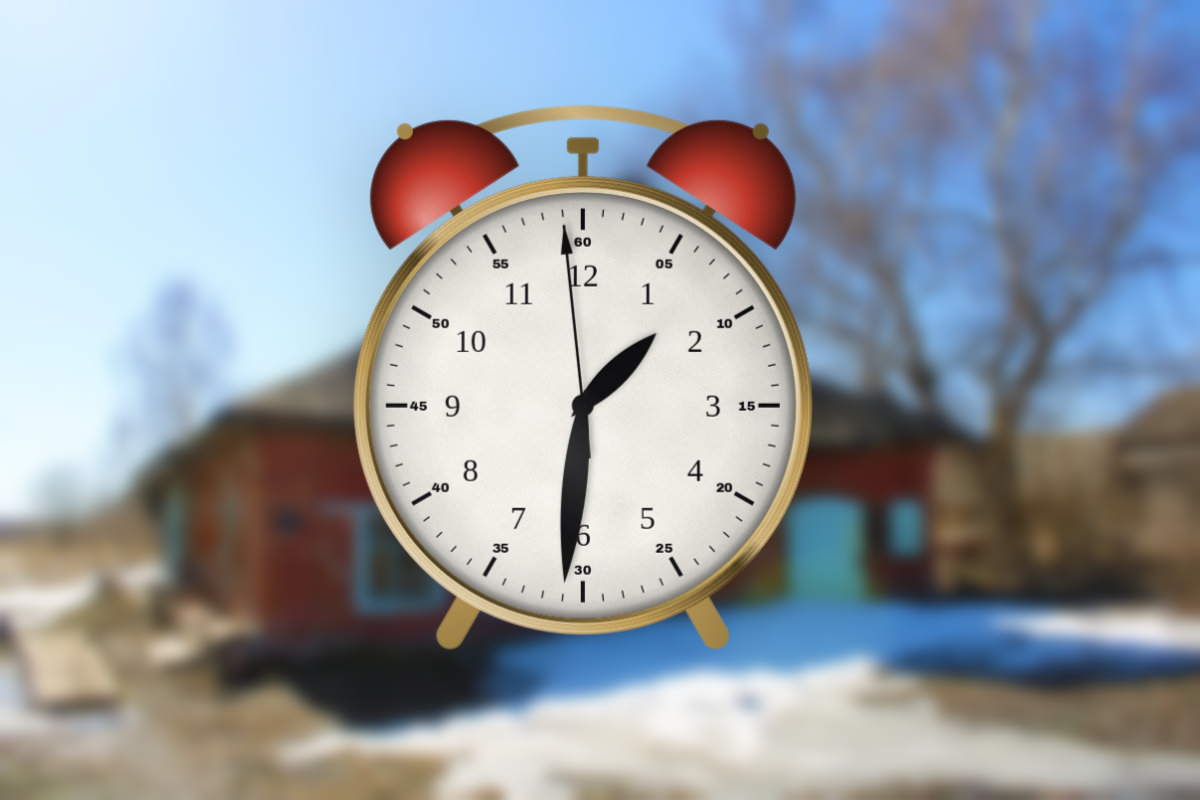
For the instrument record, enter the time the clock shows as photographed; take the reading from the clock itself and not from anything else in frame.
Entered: 1:30:59
